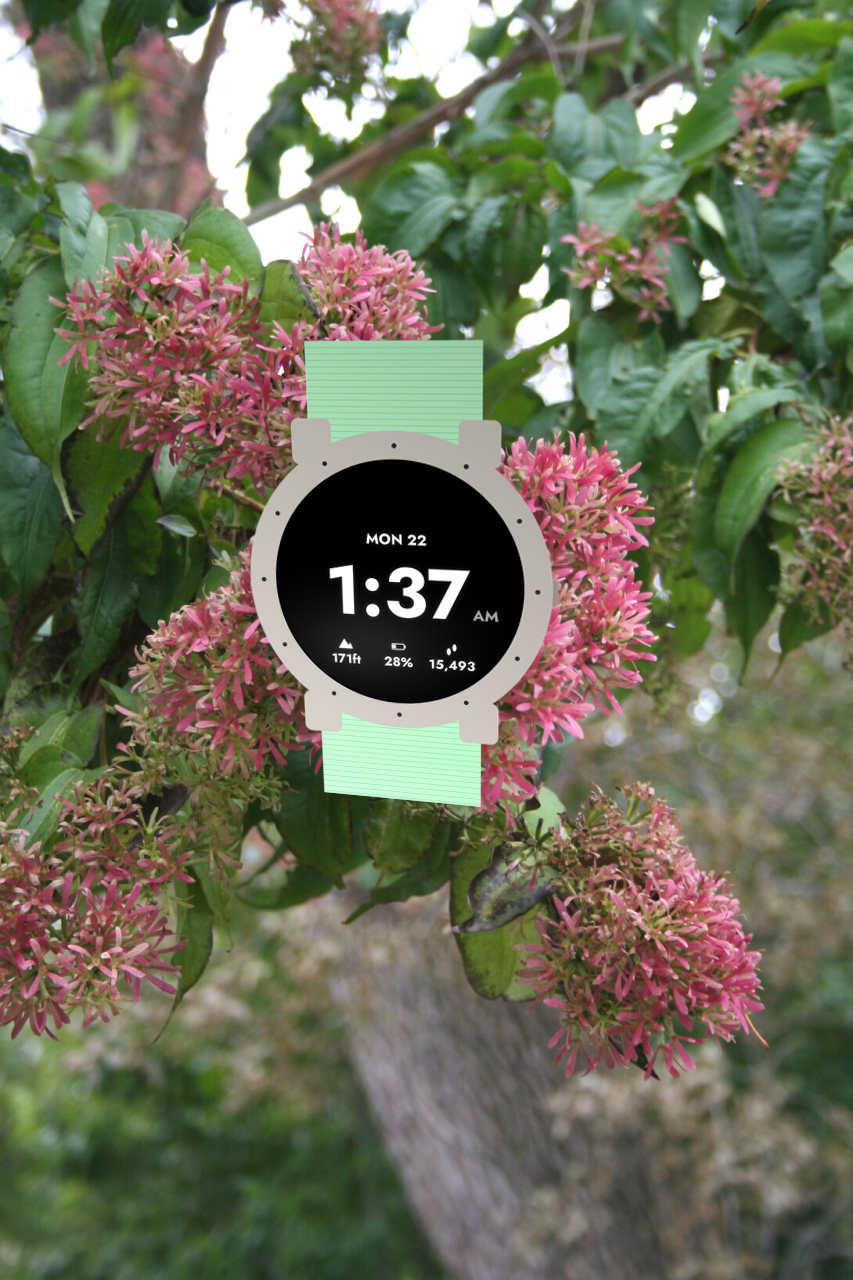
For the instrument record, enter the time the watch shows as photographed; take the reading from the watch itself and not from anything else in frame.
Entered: 1:37
